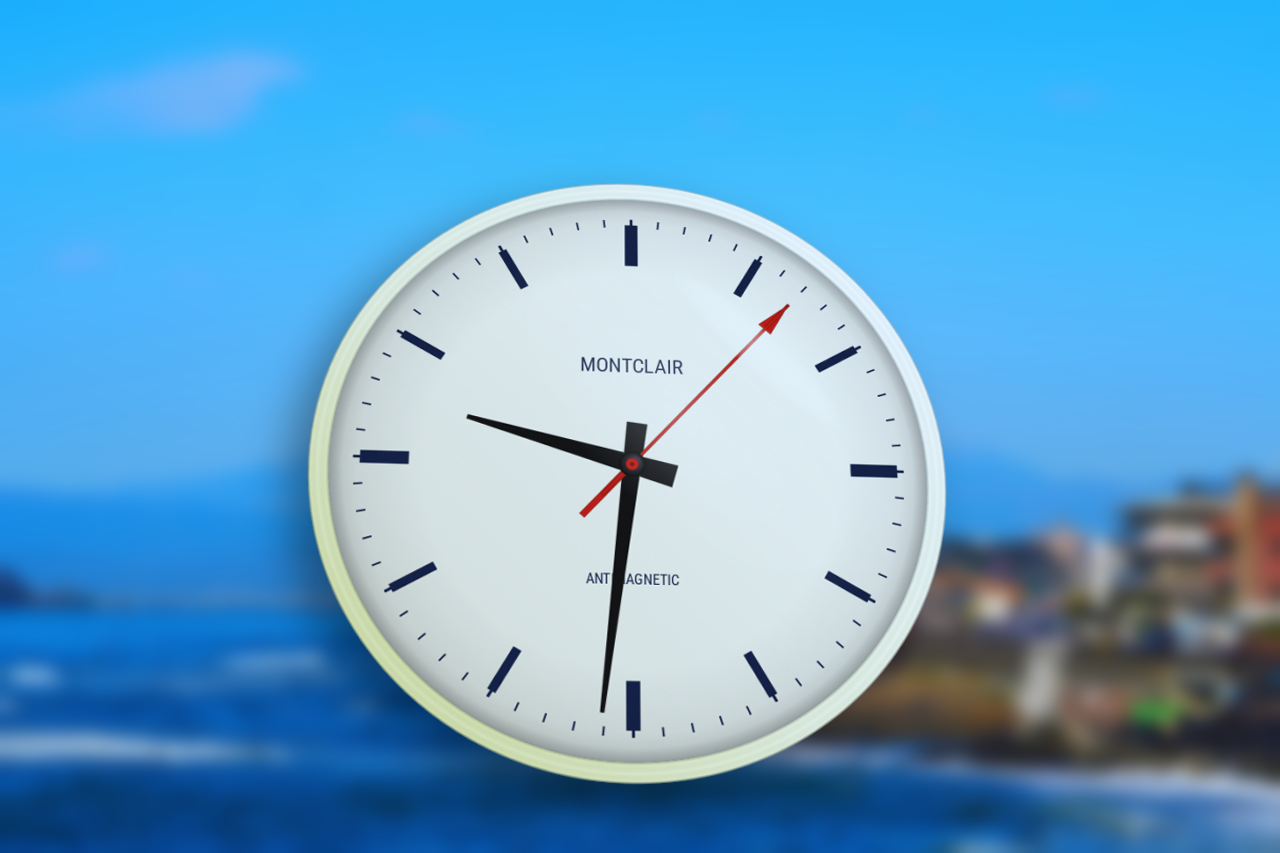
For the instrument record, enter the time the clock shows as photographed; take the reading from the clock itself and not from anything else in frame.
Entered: 9:31:07
